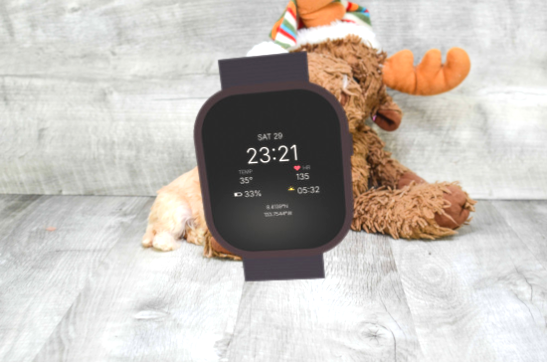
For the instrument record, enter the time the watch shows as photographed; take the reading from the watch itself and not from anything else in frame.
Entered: 23:21
